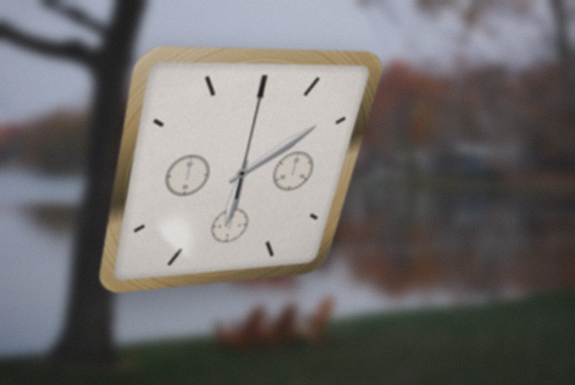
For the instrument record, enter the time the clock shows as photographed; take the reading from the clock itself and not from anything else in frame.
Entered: 6:09
